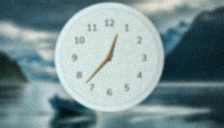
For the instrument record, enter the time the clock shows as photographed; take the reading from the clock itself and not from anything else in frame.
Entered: 12:37
